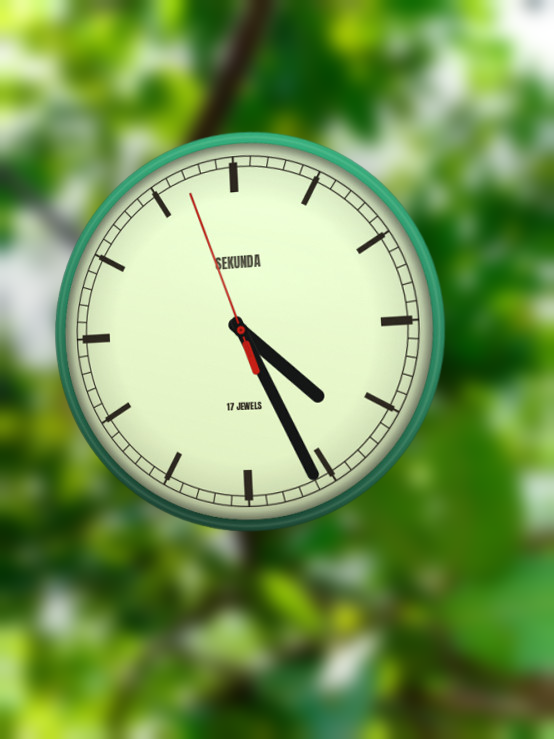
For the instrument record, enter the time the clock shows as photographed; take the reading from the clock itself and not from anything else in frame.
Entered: 4:25:57
